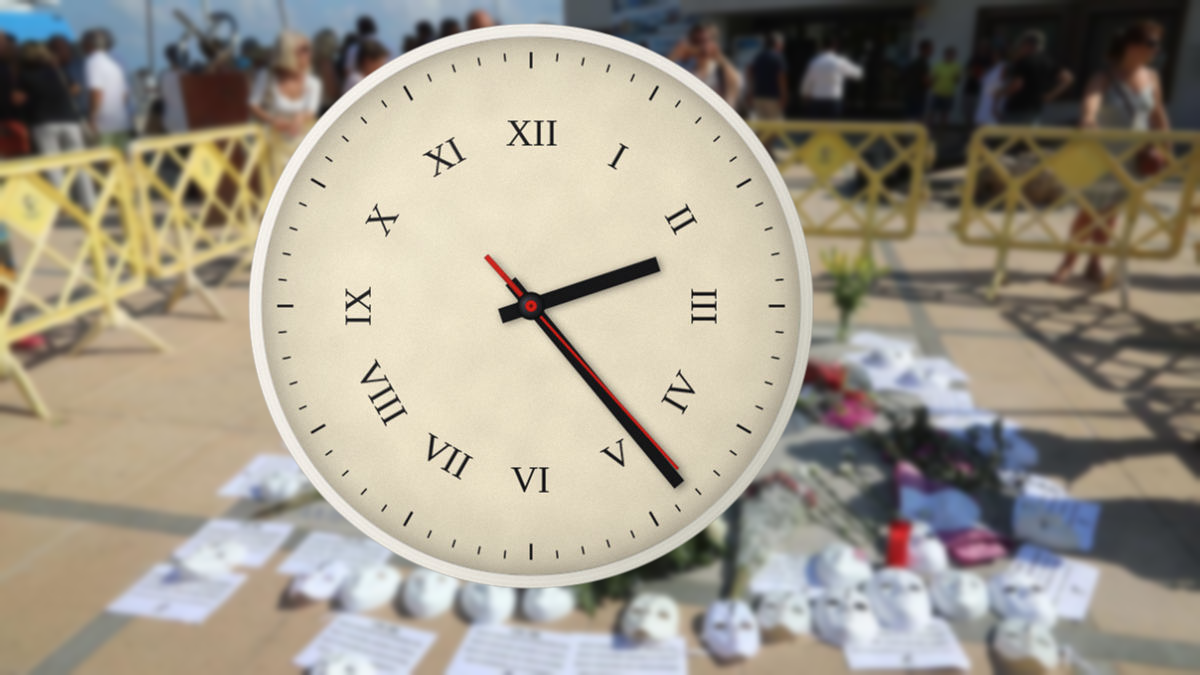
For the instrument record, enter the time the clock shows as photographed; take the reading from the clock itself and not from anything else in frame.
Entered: 2:23:23
